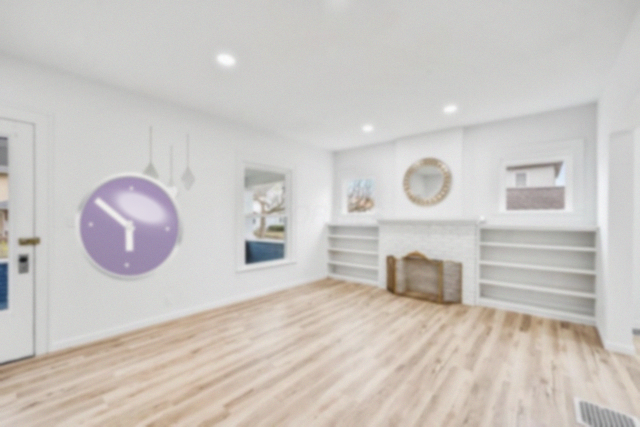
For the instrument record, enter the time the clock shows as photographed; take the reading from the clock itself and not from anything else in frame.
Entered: 5:51
